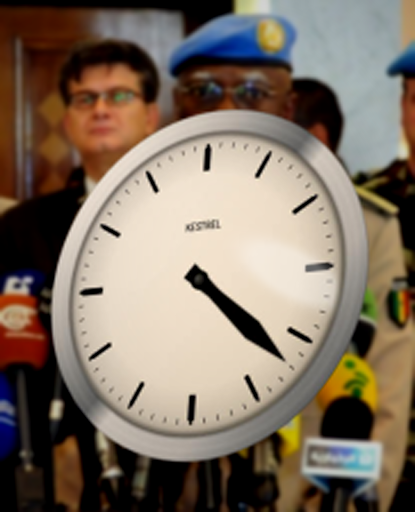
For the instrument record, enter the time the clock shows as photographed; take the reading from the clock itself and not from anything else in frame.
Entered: 4:22
